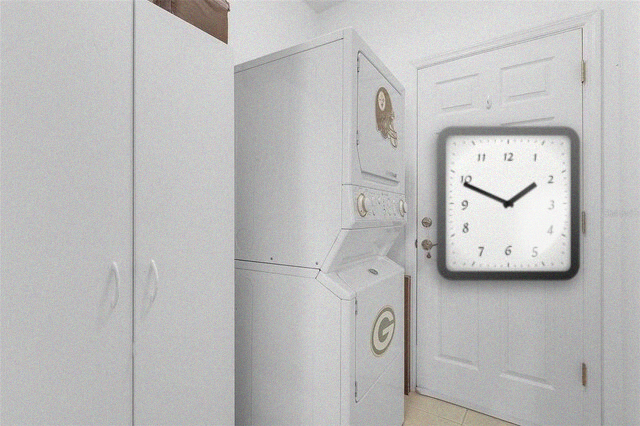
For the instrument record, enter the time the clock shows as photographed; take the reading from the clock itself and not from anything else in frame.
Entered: 1:49
